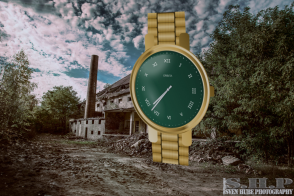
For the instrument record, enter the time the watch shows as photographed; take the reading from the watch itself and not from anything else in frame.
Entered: 7:37
